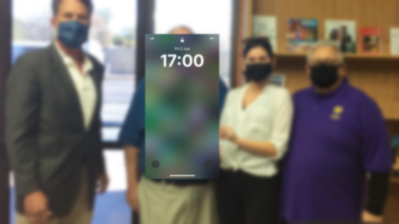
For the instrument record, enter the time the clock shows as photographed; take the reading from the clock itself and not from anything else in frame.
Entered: 17:00
